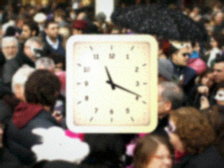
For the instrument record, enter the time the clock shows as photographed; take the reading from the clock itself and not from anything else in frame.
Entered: 11:19
